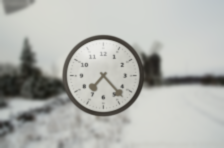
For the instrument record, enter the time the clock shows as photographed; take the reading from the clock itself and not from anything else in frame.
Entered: 7:23
